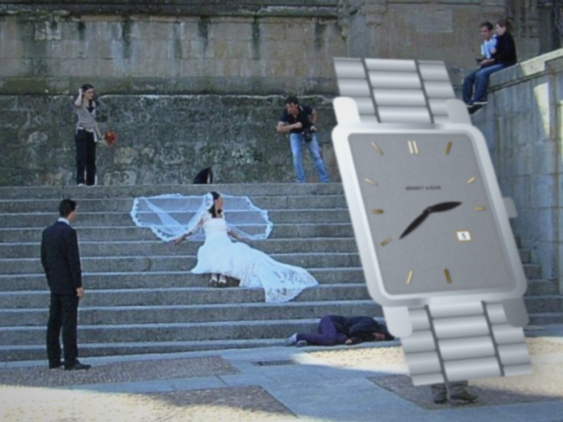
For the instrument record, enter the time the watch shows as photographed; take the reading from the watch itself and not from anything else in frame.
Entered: 2:39
